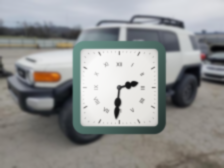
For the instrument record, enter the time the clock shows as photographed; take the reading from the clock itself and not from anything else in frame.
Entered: 2:31
